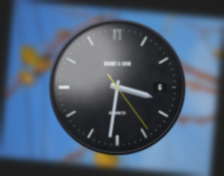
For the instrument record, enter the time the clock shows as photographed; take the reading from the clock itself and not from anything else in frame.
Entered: 3:31:24
